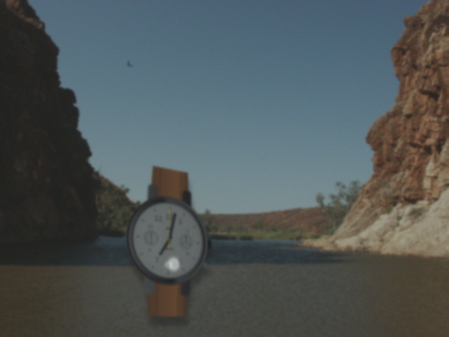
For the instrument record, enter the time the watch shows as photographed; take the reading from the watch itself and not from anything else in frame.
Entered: 7:02
